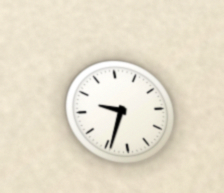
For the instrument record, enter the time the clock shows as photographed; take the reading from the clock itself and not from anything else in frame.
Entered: 9:34
